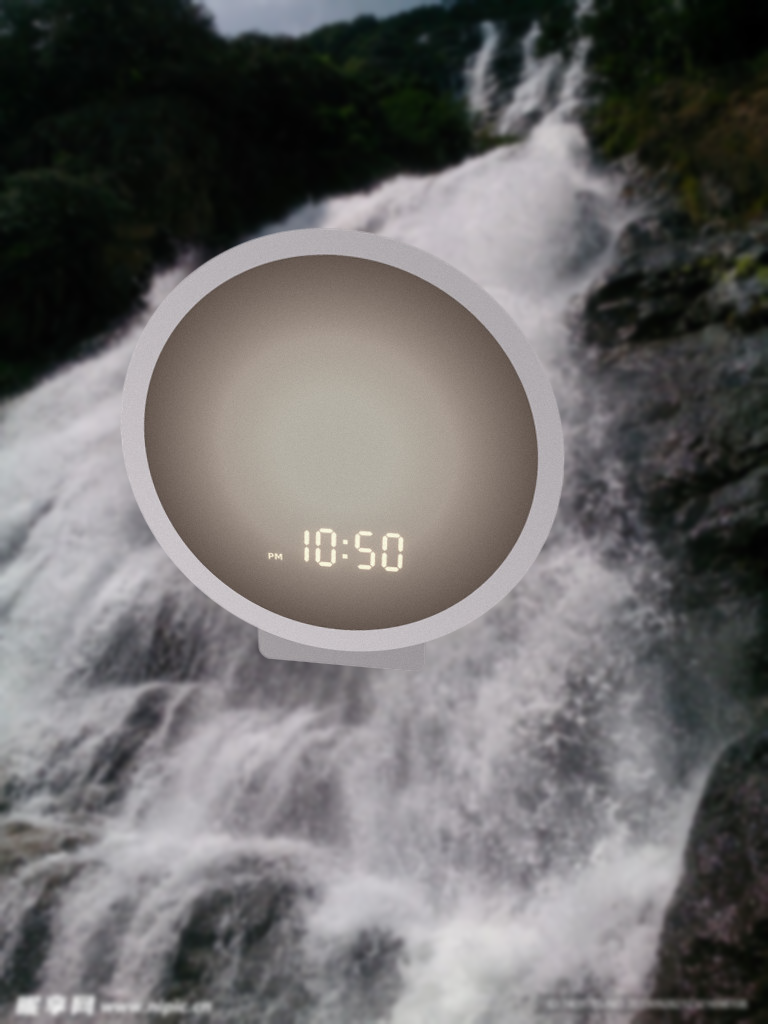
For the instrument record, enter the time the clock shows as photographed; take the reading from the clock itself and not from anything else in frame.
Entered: 10:50
